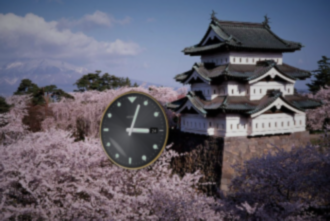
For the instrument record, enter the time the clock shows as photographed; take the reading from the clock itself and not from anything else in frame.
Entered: 3:03
